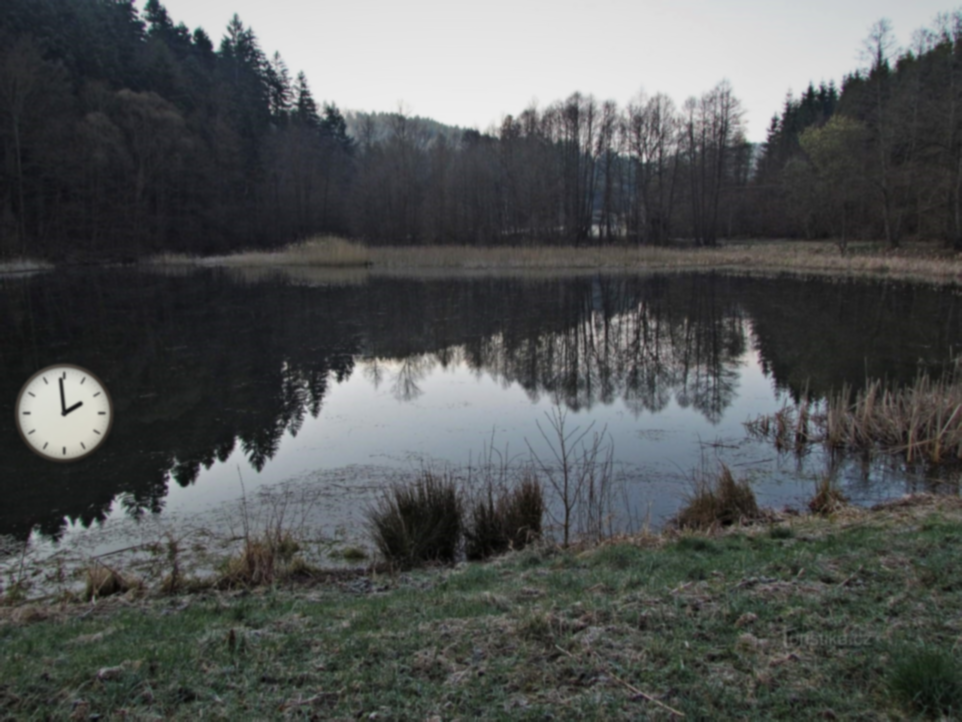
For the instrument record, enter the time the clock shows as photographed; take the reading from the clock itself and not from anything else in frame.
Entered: 1:59
